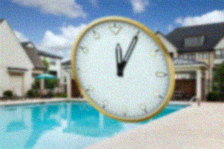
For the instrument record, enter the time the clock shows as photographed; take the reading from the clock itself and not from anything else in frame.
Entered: 12:05
